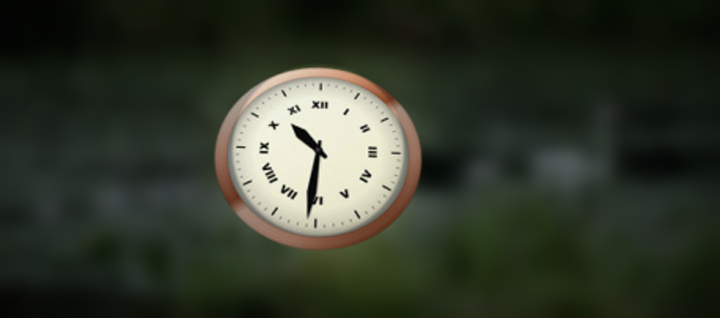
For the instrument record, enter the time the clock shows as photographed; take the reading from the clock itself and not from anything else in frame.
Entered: 10:31
